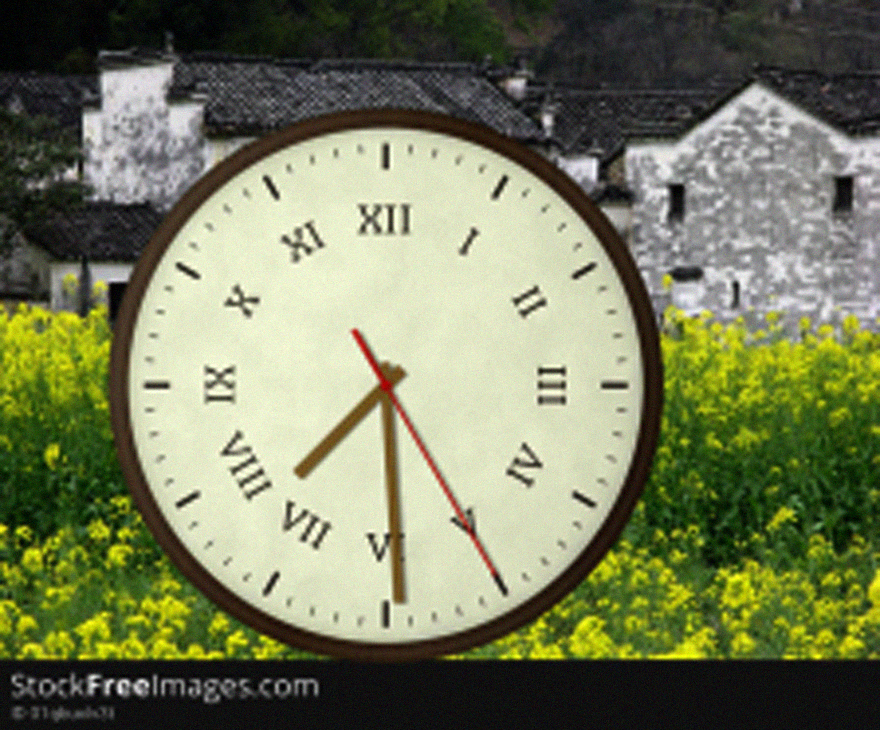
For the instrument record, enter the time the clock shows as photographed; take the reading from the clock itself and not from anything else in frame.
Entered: 7:29:25
